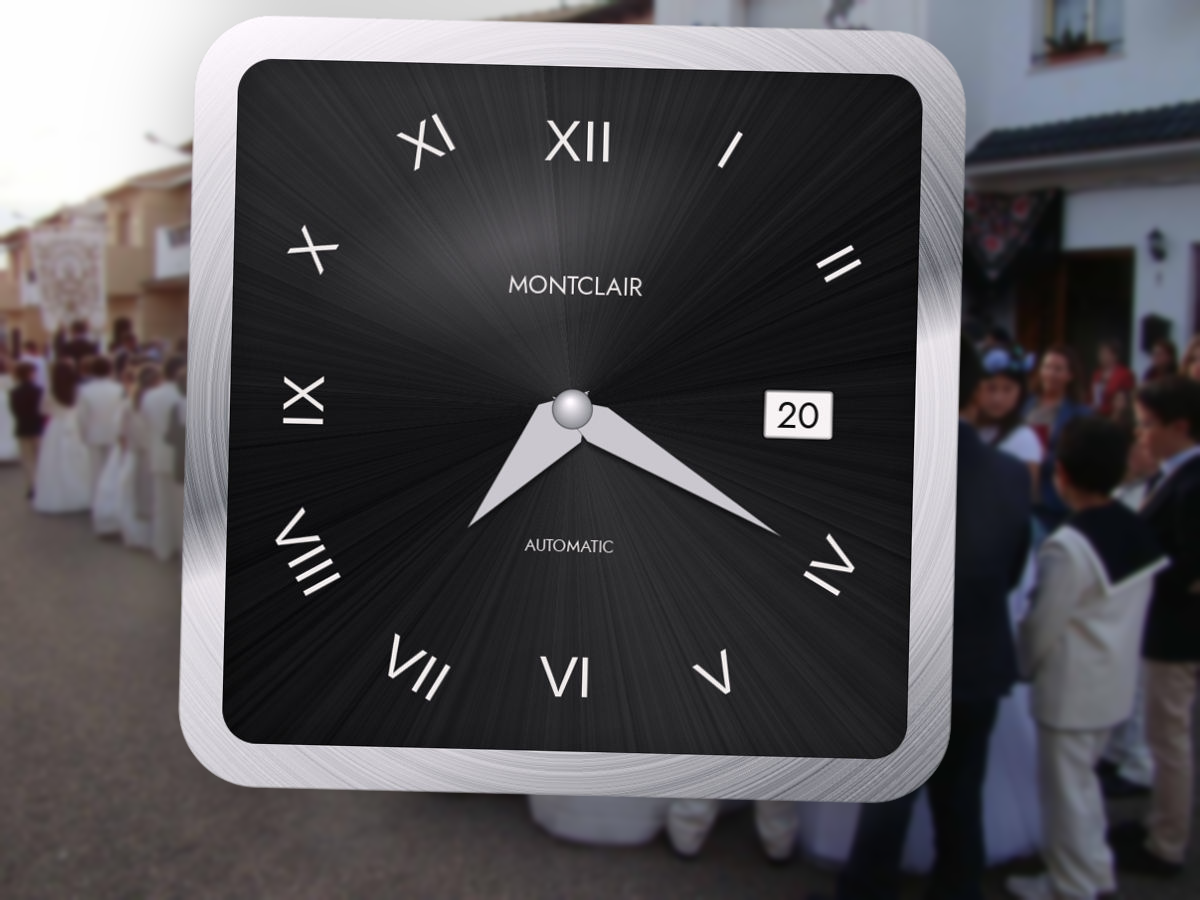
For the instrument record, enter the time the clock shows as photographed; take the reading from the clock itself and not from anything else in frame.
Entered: 7:20
